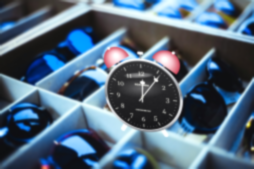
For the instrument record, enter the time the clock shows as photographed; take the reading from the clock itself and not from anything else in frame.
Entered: 12:06
